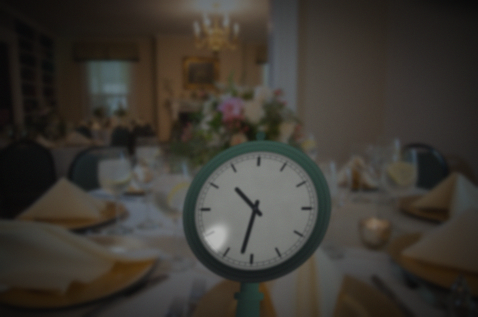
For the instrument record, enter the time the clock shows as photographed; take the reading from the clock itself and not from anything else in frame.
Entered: 10:32
